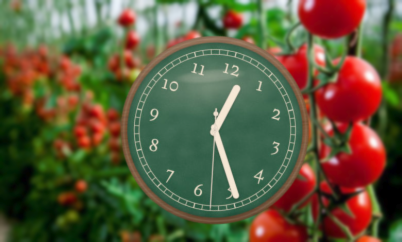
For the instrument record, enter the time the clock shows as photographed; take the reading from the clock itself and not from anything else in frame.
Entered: 12:24:28
